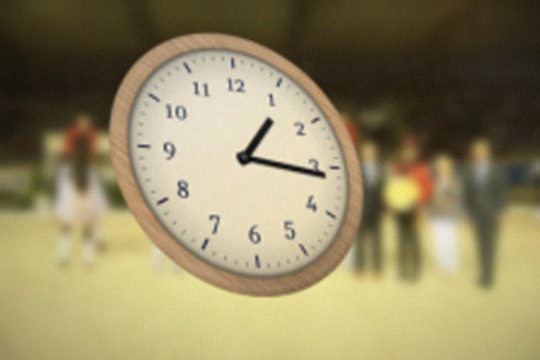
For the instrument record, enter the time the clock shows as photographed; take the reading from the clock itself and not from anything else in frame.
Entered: 1:16
